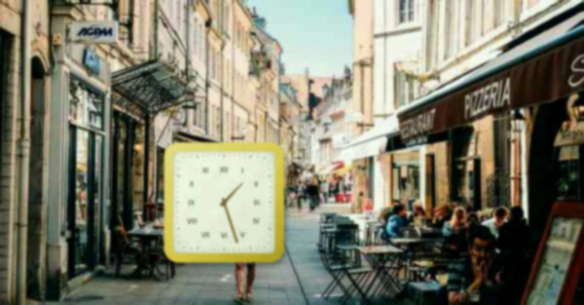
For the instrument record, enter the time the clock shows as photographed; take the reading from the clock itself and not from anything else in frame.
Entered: 1:27
